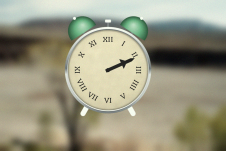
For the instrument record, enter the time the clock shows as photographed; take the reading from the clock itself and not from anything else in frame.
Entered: 2:11
